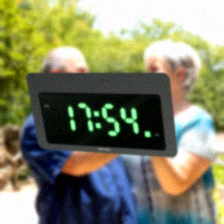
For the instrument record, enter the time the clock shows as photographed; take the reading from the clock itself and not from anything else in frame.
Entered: 17:54
